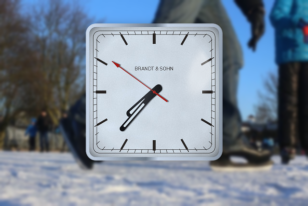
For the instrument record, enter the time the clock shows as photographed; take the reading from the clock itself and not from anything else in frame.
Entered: 7:36:51
